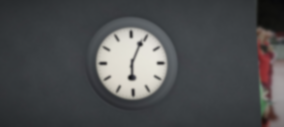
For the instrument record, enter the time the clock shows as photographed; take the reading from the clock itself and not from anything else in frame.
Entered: 6:04
